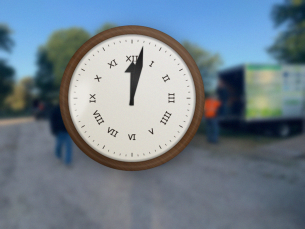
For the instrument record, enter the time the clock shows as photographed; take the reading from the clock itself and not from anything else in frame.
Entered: 12:02
